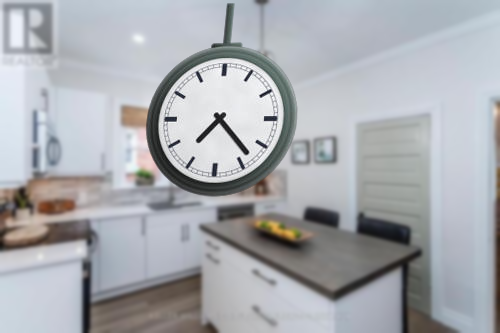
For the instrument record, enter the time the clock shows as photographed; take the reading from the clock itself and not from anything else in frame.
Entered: 7:23
